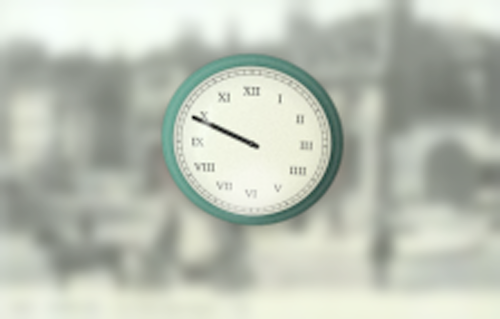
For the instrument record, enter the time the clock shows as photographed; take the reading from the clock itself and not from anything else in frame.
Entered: 9:49
